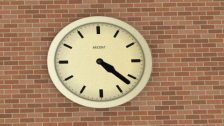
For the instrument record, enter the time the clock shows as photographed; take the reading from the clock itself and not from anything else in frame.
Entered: 4:22
